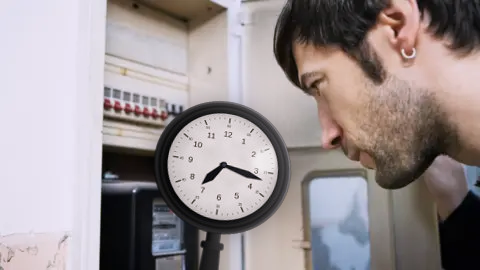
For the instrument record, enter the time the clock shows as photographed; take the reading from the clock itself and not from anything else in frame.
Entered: 7:17
